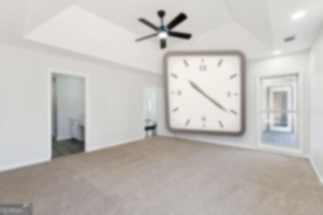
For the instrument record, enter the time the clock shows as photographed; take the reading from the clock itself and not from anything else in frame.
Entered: 10:21
